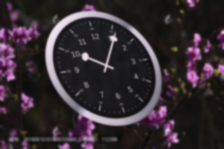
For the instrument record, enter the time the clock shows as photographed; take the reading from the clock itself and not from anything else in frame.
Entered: 10:06
